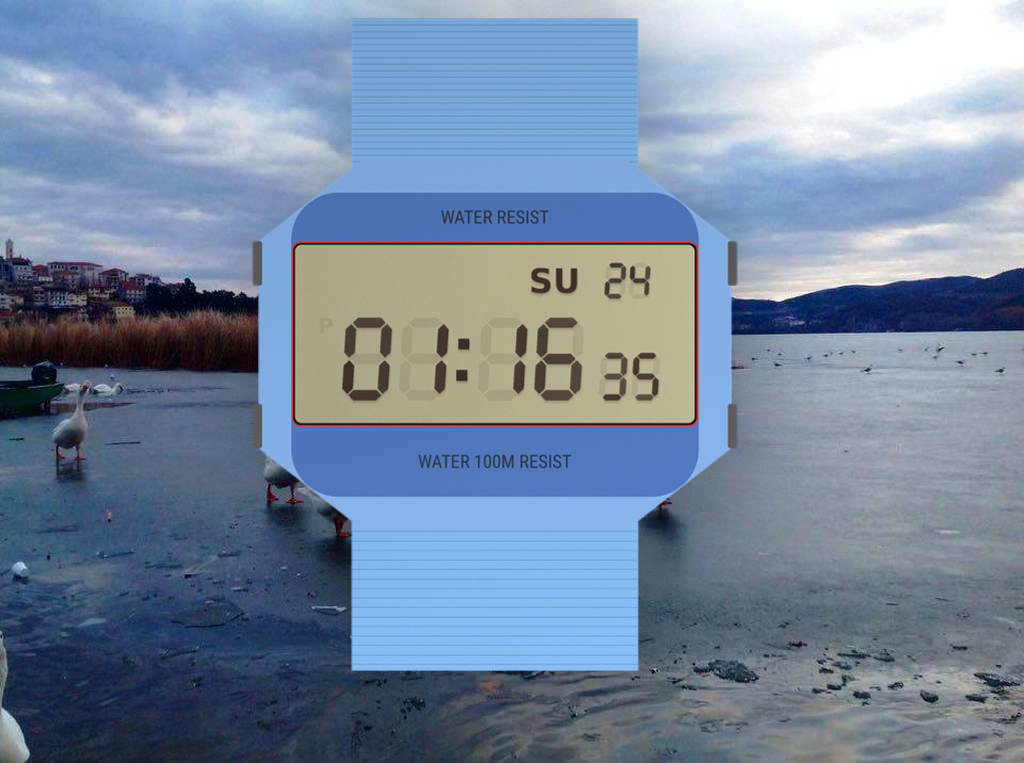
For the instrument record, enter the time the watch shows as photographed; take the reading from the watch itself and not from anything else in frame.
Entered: 1:16:35
